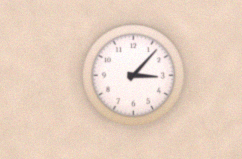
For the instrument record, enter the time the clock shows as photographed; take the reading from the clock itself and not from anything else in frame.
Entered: 3:07
